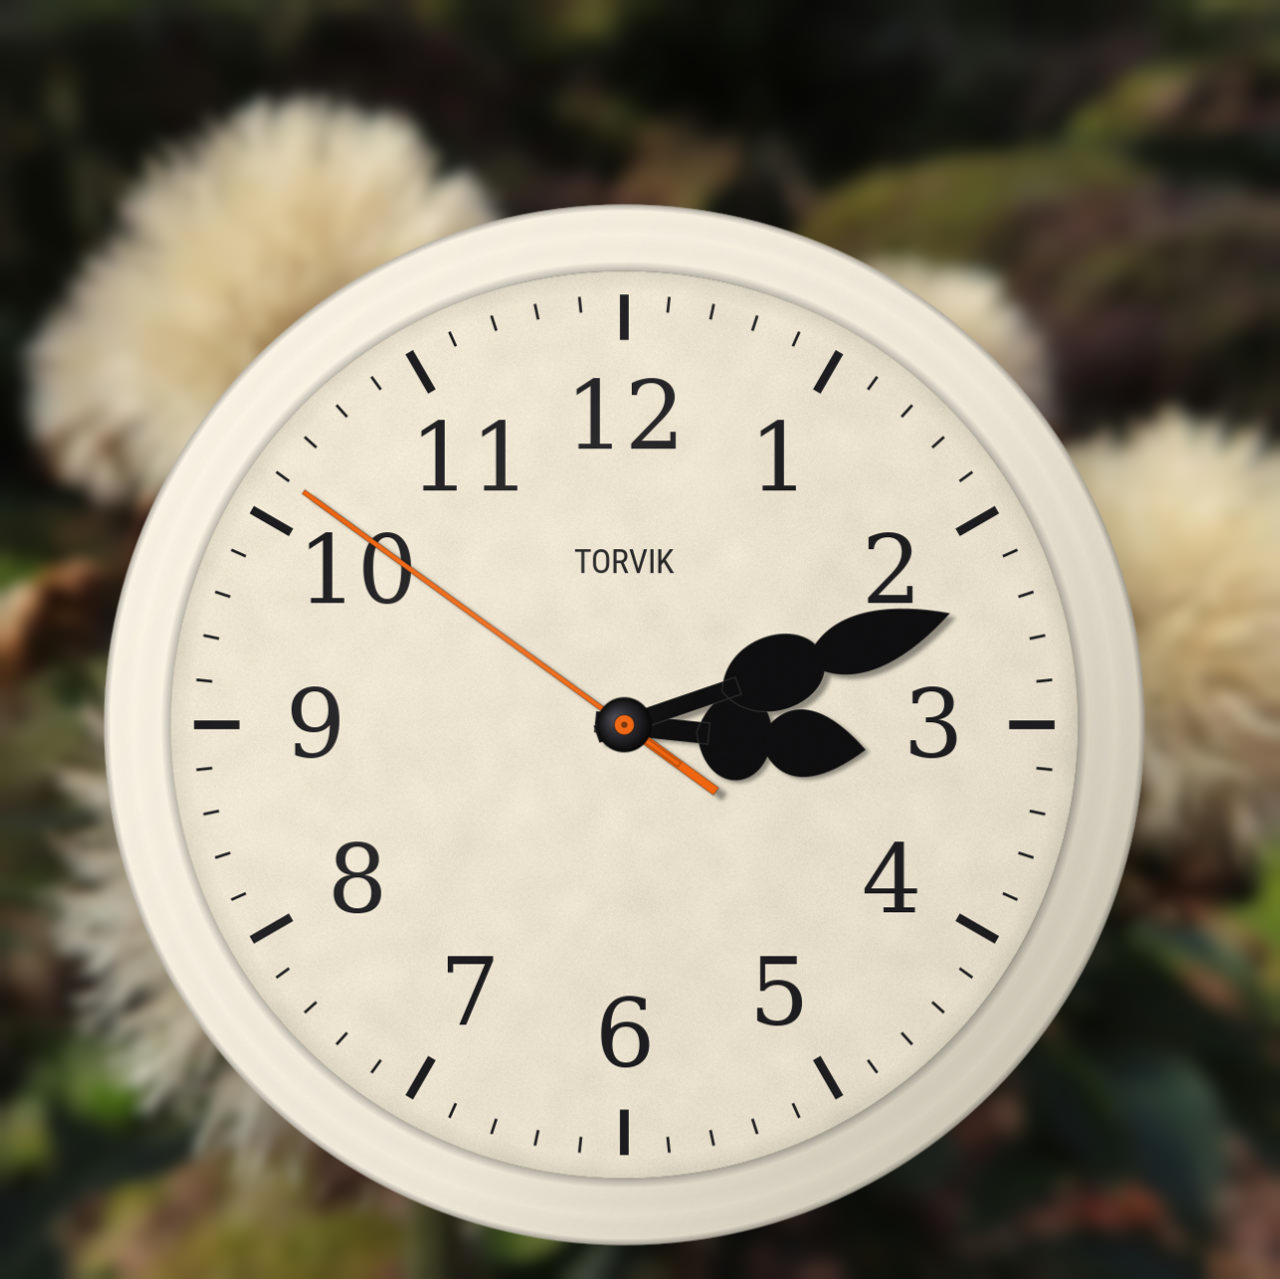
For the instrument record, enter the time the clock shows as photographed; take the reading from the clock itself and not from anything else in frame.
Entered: 3:11:51
